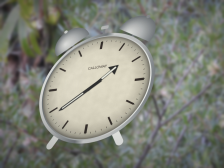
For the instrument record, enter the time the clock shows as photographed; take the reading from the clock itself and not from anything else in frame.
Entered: 1:39
